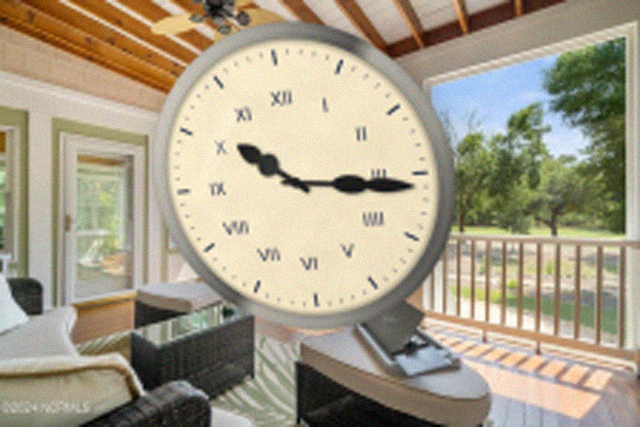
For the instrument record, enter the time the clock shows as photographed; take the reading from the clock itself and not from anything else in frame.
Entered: 10:16
